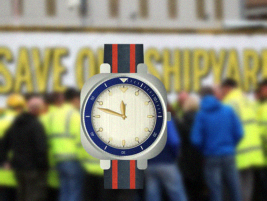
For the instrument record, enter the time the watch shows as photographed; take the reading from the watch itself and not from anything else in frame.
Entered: 11:48
